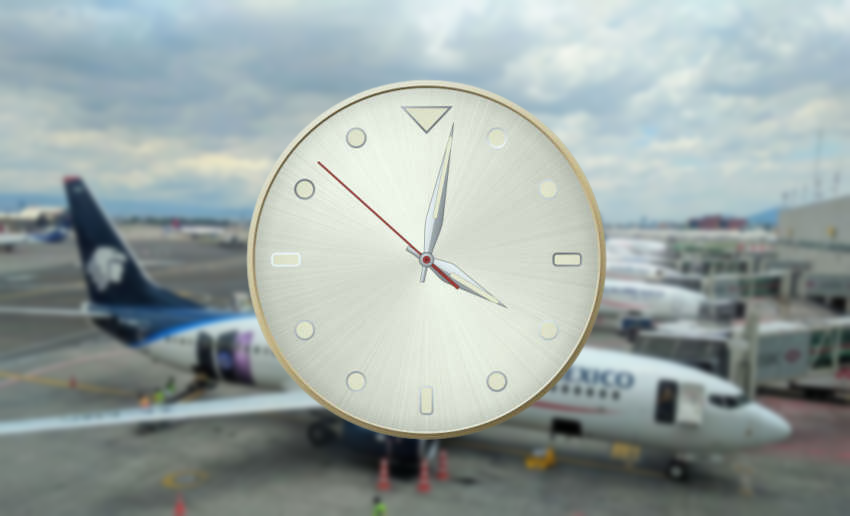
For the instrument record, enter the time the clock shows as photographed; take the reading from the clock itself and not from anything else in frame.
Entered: 4:01:52
